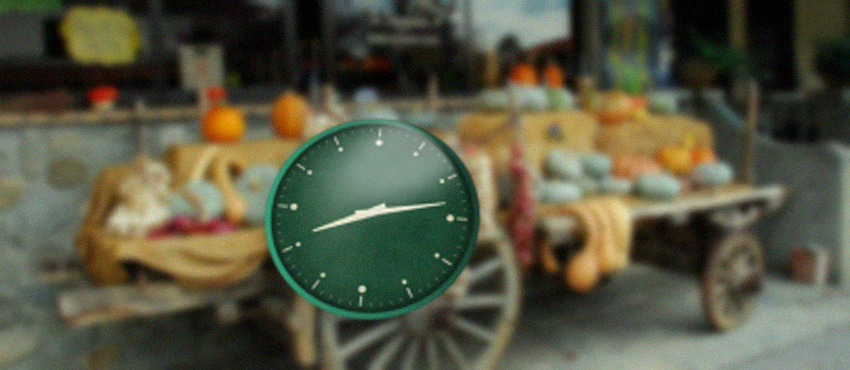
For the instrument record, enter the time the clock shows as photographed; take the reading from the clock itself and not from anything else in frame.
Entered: 8:13
